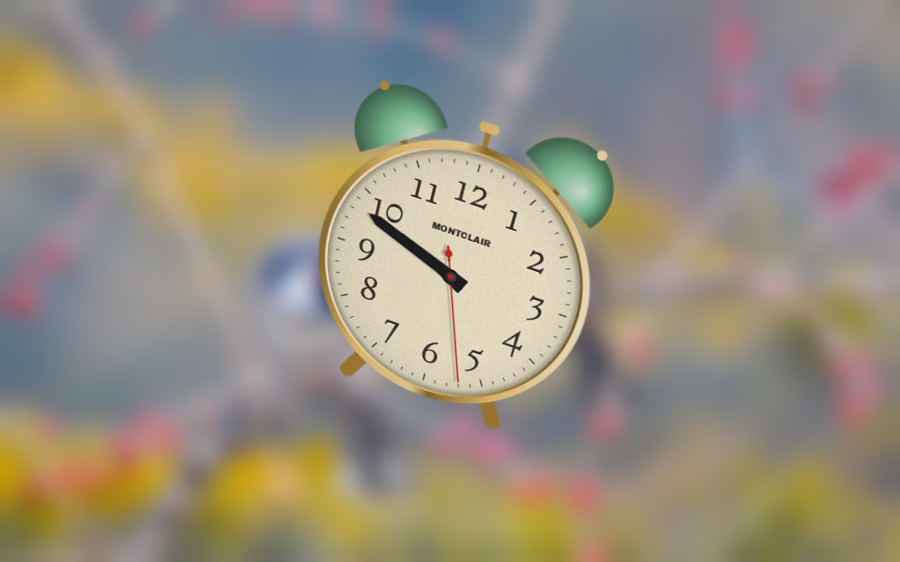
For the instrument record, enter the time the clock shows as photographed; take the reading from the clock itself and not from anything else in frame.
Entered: 9:48:27
